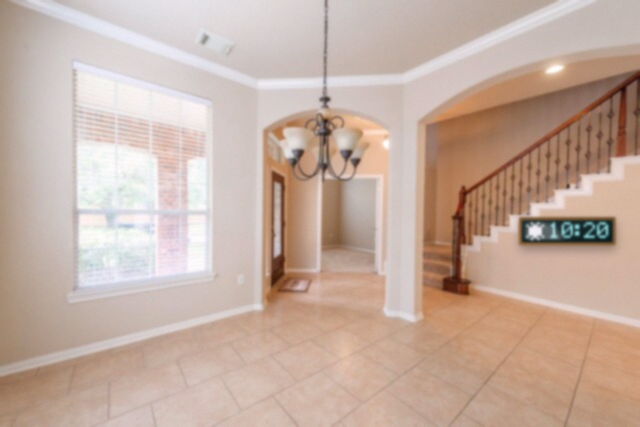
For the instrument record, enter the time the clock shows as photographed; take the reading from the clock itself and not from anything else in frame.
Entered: 10:20
